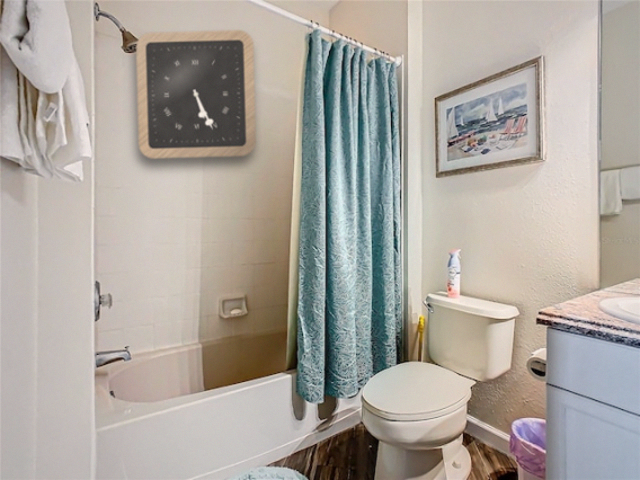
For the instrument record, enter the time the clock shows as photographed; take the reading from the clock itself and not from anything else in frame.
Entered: 5:26
